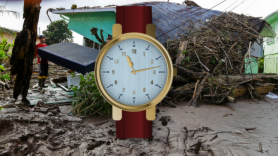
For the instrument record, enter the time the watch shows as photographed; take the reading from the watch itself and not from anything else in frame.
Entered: 11:13
